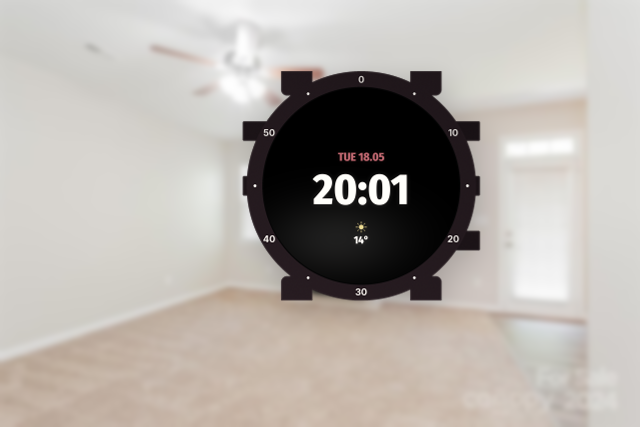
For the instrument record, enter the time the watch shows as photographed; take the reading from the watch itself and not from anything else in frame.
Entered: 20:01
